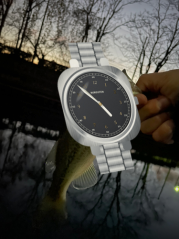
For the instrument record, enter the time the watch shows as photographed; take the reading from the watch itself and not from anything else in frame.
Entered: 4:53
